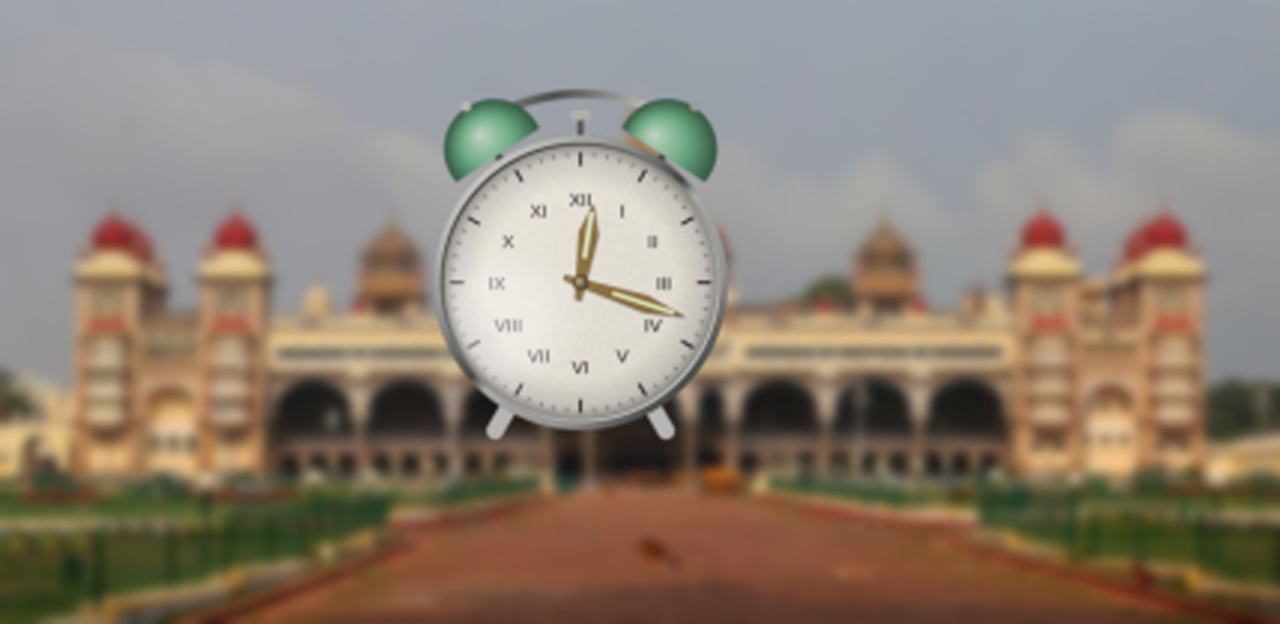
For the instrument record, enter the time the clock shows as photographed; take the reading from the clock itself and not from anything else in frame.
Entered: 12:18
